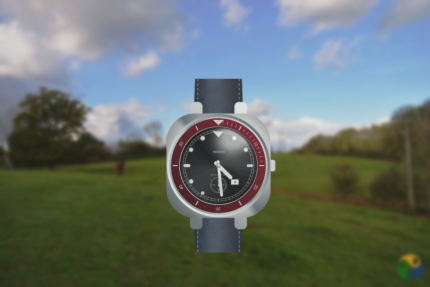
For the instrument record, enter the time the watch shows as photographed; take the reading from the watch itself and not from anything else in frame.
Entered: 4:29
